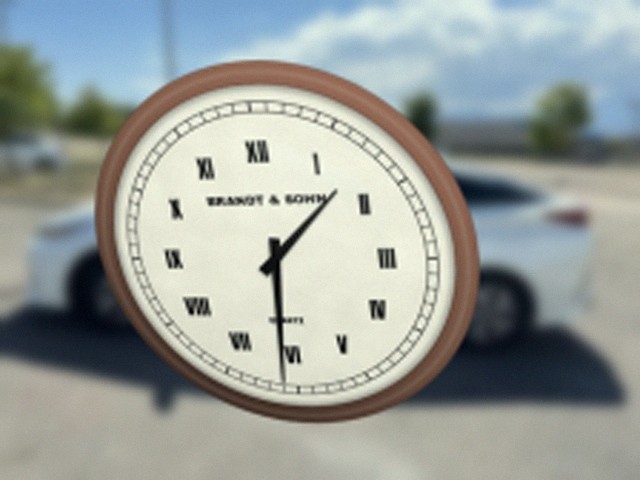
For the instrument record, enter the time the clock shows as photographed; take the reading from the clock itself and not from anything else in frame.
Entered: 1:31
